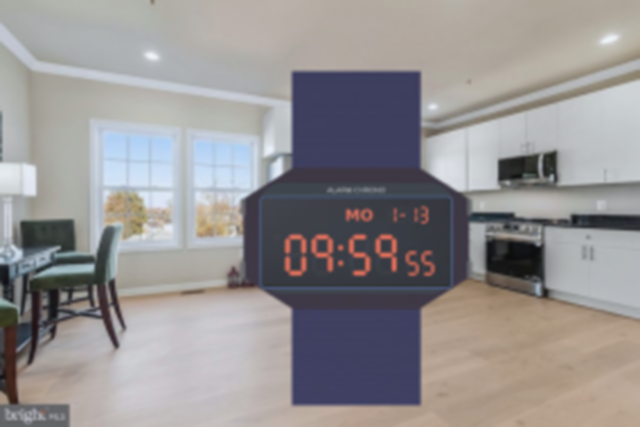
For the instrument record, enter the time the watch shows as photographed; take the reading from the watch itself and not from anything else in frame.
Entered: 9:59:55
